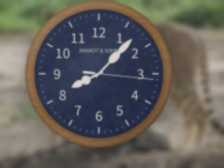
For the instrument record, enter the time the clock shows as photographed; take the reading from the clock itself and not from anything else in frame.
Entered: 8:07:16
